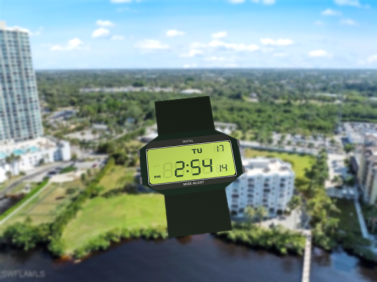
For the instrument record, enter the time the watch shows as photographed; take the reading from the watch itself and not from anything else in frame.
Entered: 2:54:14
